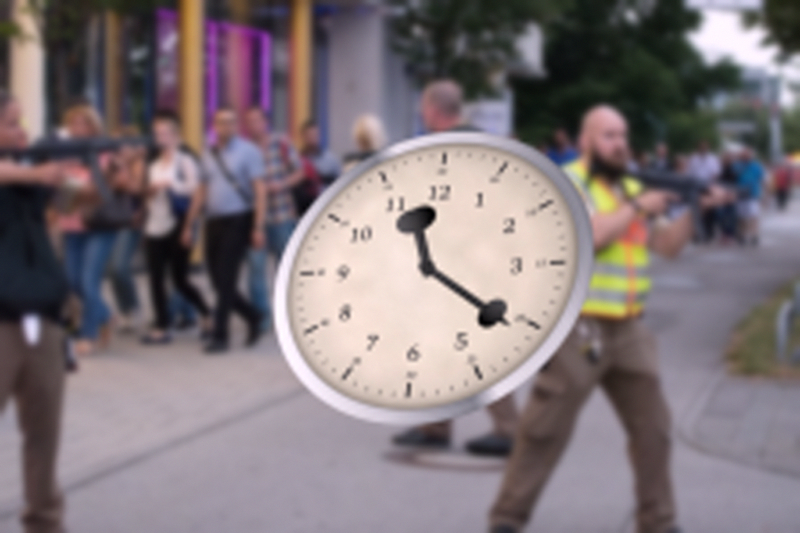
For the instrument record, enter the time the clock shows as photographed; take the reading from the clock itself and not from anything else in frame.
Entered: 11:21
